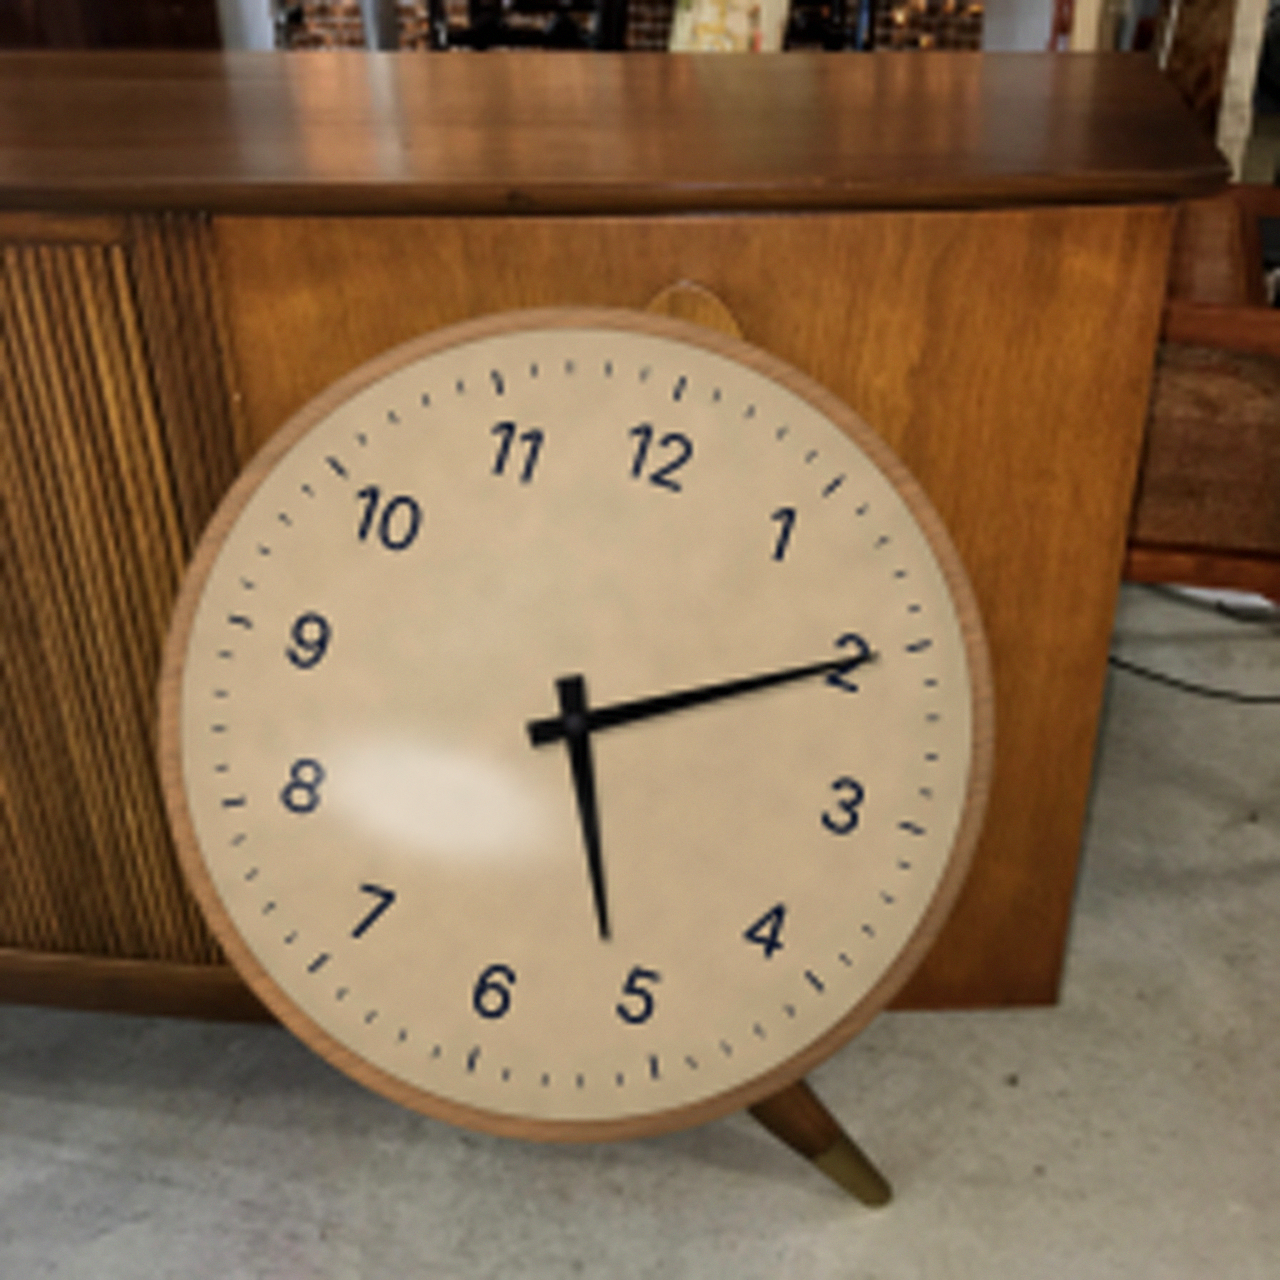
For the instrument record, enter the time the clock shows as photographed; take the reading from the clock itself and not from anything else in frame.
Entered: 5:10
